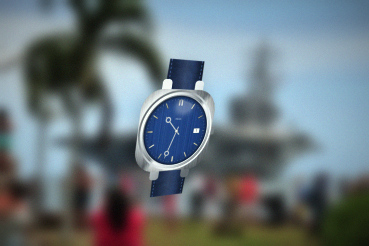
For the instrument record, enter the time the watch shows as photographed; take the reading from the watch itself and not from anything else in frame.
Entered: 10:33
